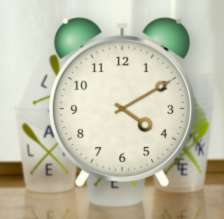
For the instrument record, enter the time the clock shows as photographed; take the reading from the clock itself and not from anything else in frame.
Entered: 4:10
